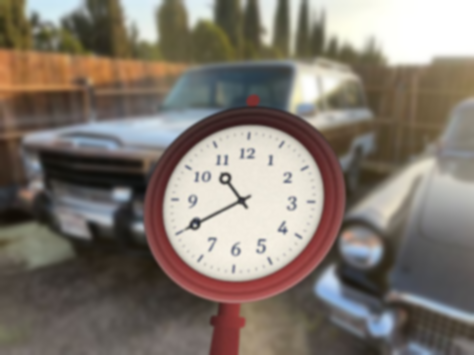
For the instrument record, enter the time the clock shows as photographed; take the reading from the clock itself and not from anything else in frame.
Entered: 10:40
